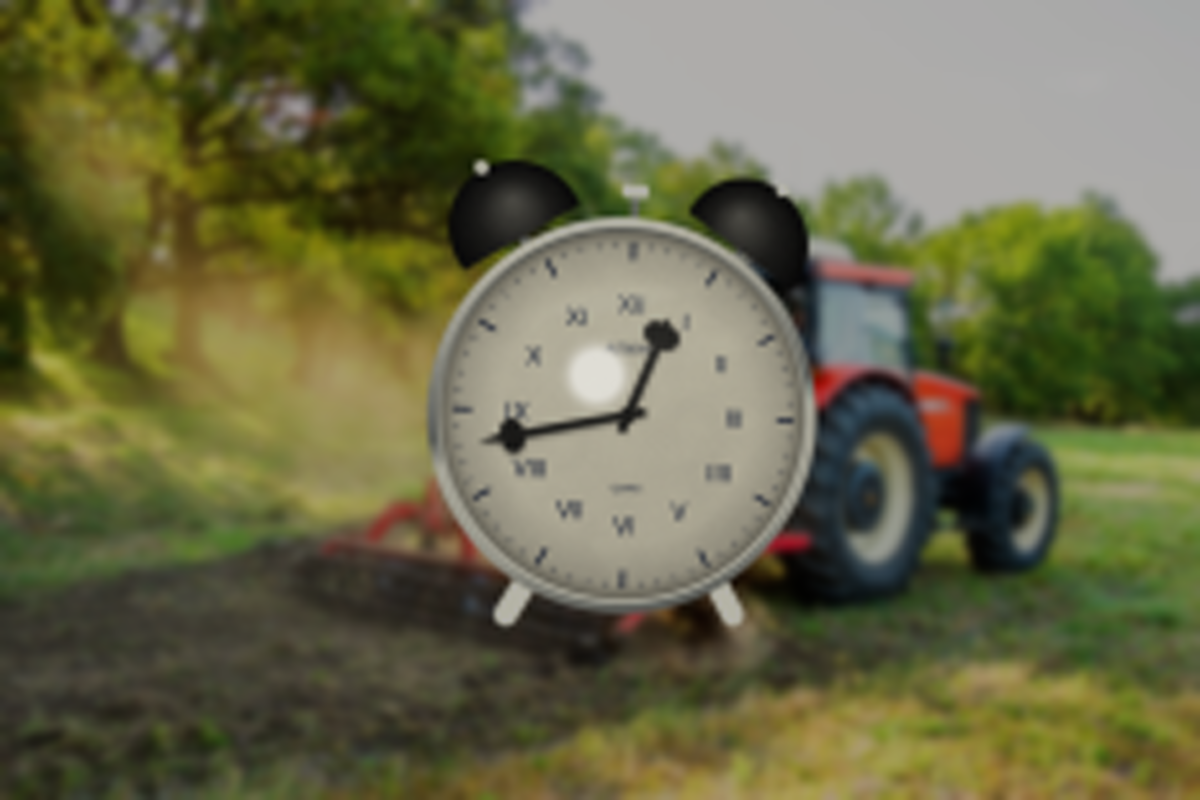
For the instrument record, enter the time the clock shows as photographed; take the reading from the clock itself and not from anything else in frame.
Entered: 12:43
